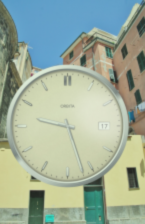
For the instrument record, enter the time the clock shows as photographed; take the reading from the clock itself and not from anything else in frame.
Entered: 9:27
